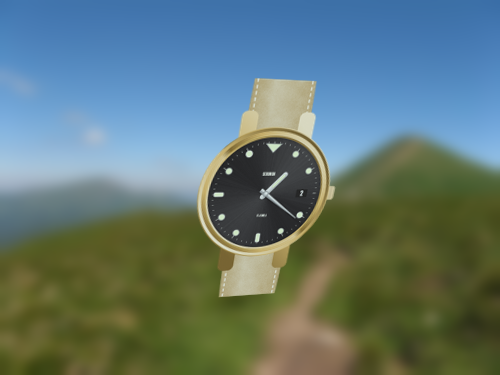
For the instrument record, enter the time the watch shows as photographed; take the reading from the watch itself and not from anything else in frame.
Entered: 1:21
